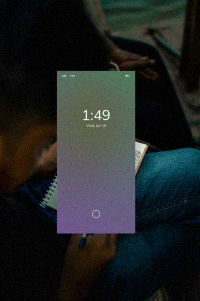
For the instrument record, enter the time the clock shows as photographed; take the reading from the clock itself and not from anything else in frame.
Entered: 1:49
